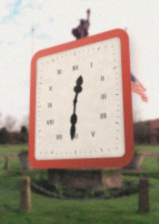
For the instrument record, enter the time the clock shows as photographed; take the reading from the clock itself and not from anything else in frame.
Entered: 12:31
